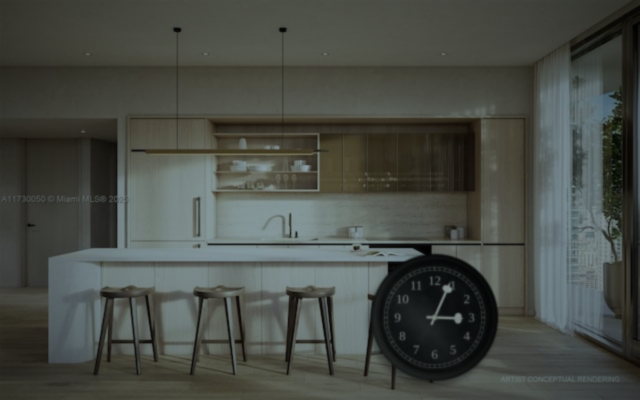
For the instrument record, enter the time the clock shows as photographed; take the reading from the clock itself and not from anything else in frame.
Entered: 3:04
